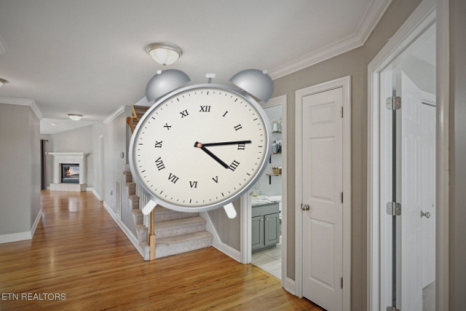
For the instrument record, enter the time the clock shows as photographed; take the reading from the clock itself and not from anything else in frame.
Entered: 4:14
